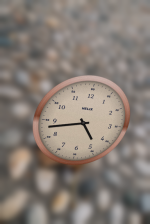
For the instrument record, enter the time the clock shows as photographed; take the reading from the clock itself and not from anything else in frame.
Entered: 4:43
